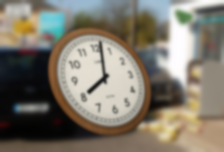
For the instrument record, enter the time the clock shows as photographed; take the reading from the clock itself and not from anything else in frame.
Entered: 8:02
